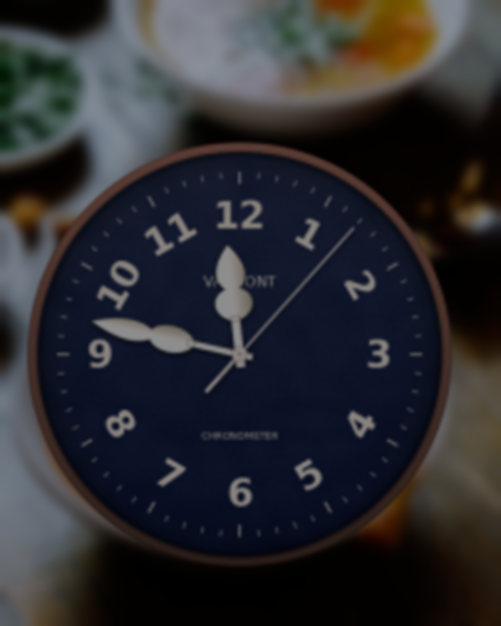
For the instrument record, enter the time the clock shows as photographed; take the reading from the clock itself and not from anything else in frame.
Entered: 11:47:07
